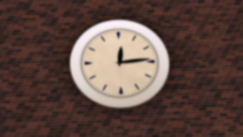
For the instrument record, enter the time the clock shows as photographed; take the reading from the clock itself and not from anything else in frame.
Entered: 12:14
